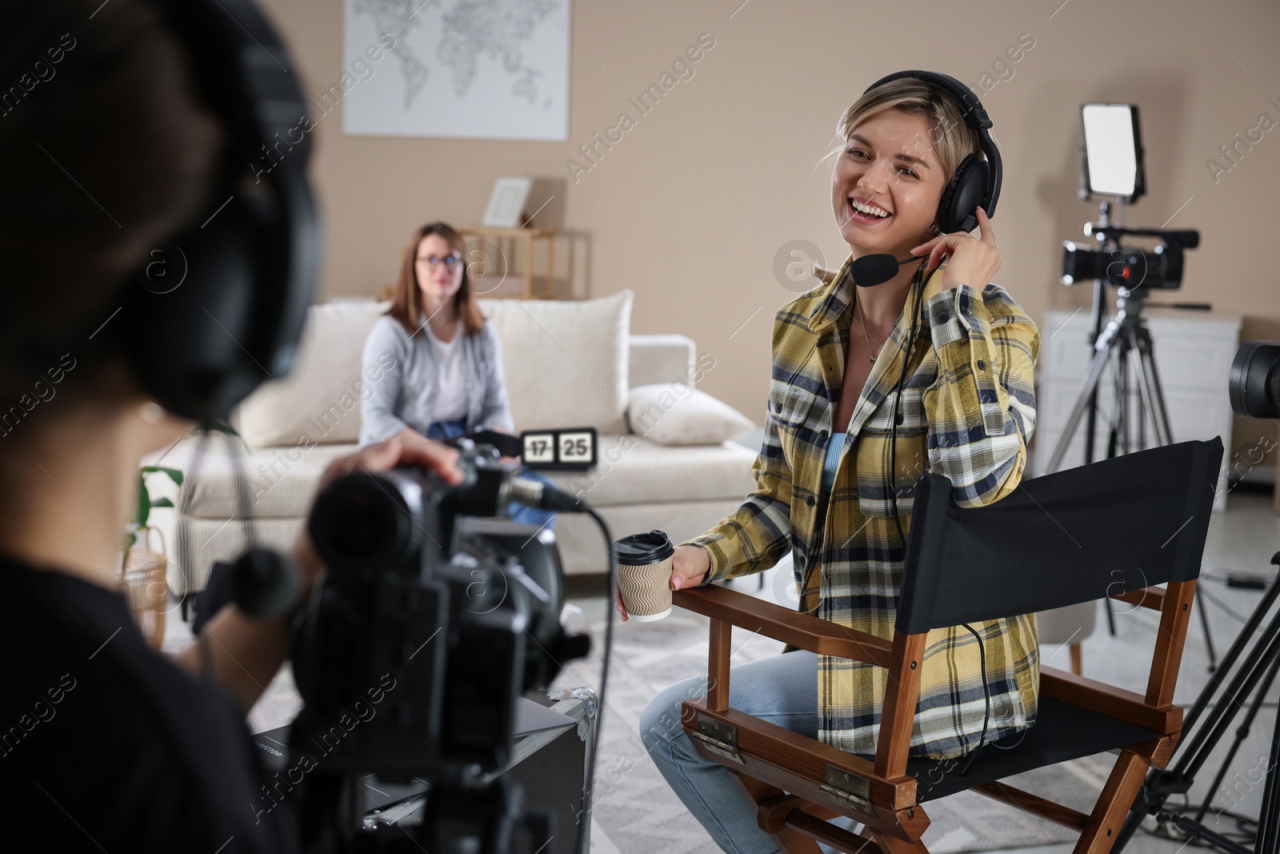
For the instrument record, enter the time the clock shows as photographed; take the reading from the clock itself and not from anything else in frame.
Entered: 17:25
